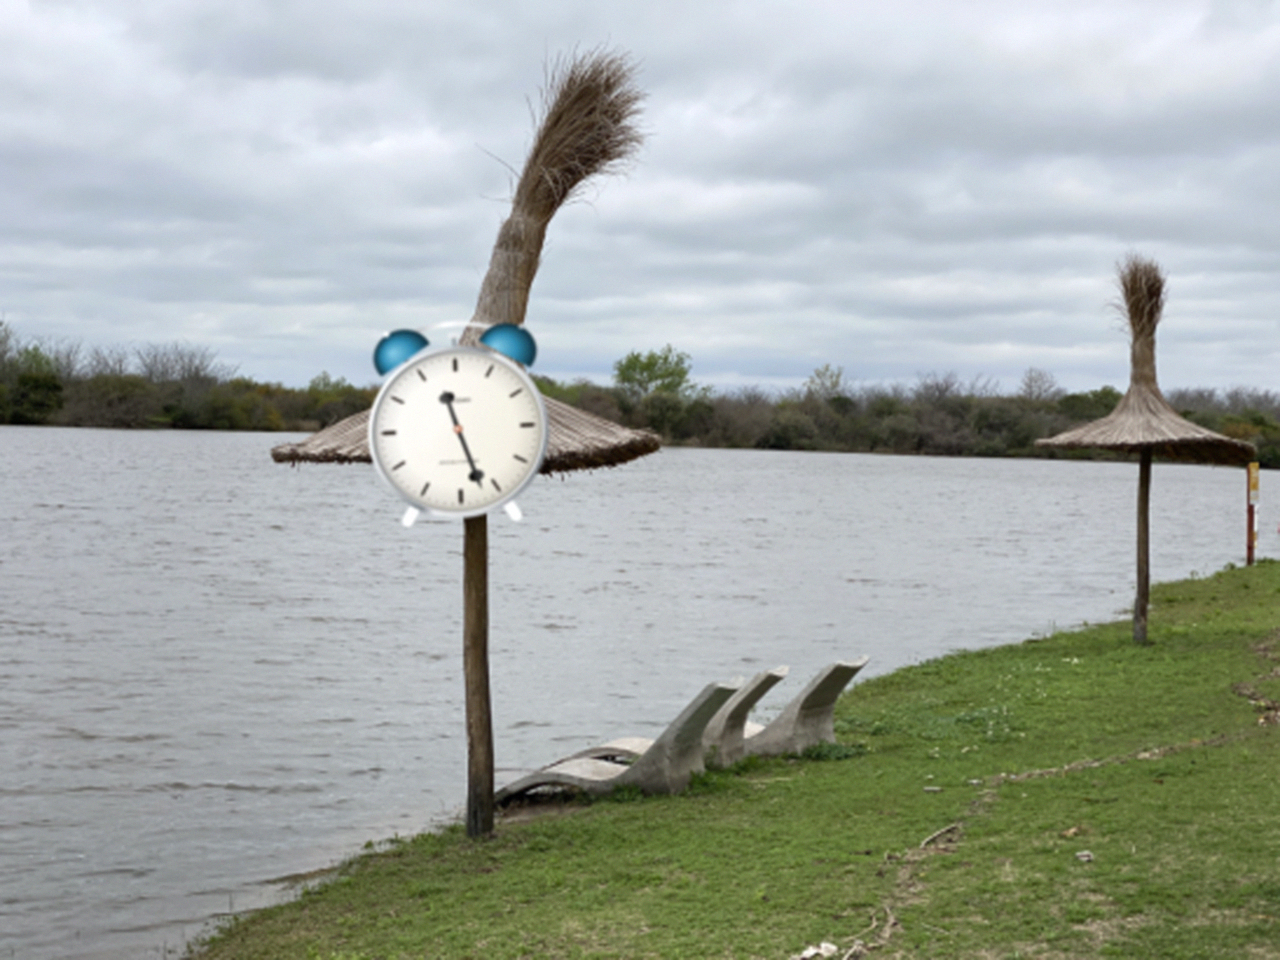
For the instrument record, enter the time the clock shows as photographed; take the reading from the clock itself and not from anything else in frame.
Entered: 11:27
